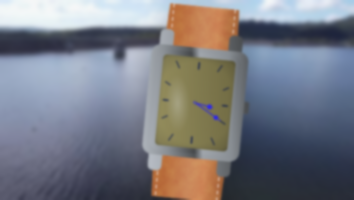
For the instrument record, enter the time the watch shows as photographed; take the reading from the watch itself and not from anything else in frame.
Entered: 3:20
